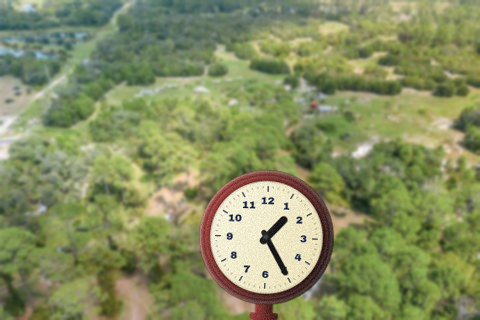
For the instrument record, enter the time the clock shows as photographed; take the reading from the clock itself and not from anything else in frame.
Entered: 1:25
